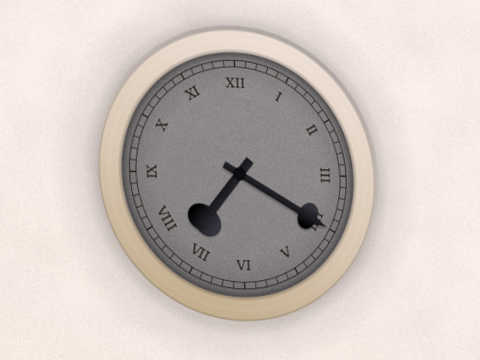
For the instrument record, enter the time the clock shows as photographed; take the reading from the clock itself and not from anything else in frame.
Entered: 7:20
